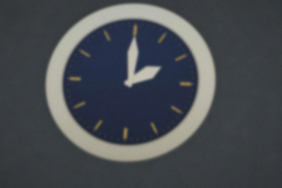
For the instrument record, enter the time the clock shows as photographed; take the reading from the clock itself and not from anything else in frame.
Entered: 2:00
